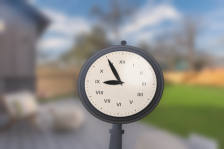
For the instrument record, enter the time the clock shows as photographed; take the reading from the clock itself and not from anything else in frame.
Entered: 8:55
